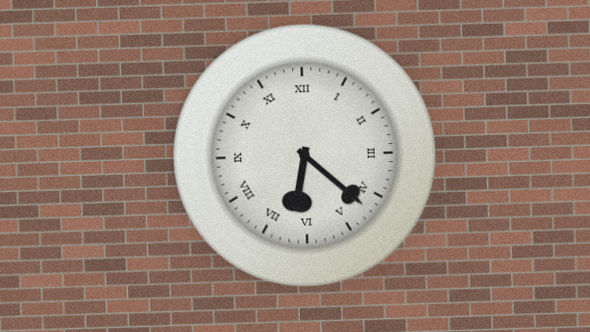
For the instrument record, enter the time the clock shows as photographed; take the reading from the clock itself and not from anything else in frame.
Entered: 6:22
